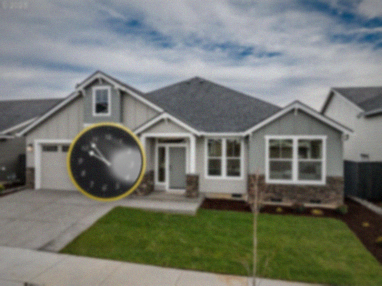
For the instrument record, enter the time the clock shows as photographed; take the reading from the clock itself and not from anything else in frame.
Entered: 9:53
